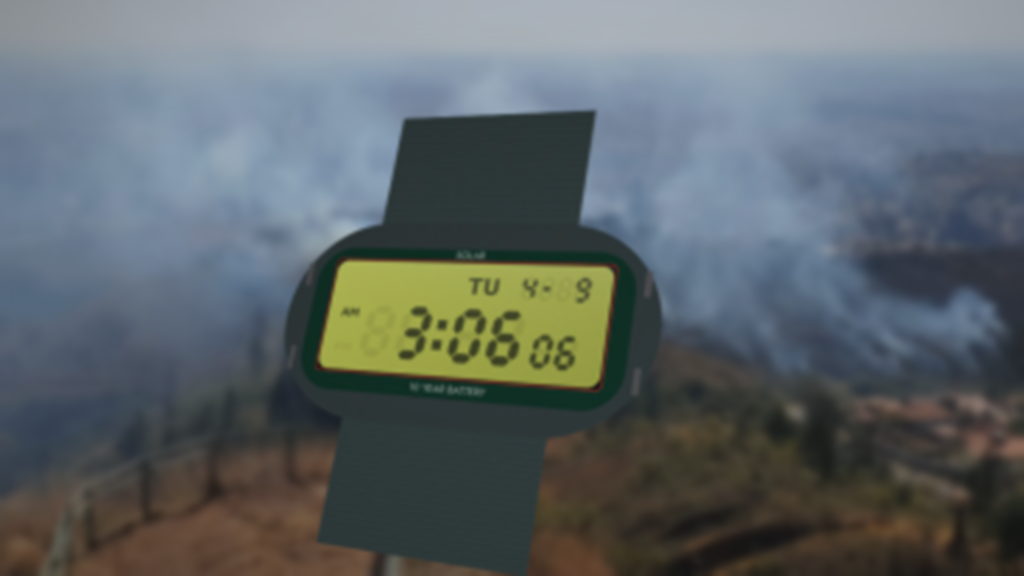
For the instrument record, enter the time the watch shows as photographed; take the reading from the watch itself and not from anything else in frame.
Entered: 3:06:06
